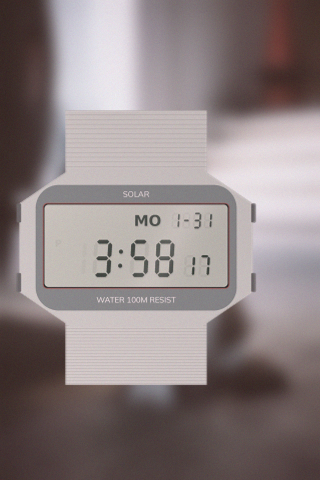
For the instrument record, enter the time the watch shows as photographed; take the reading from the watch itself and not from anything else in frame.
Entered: 3:58:17
